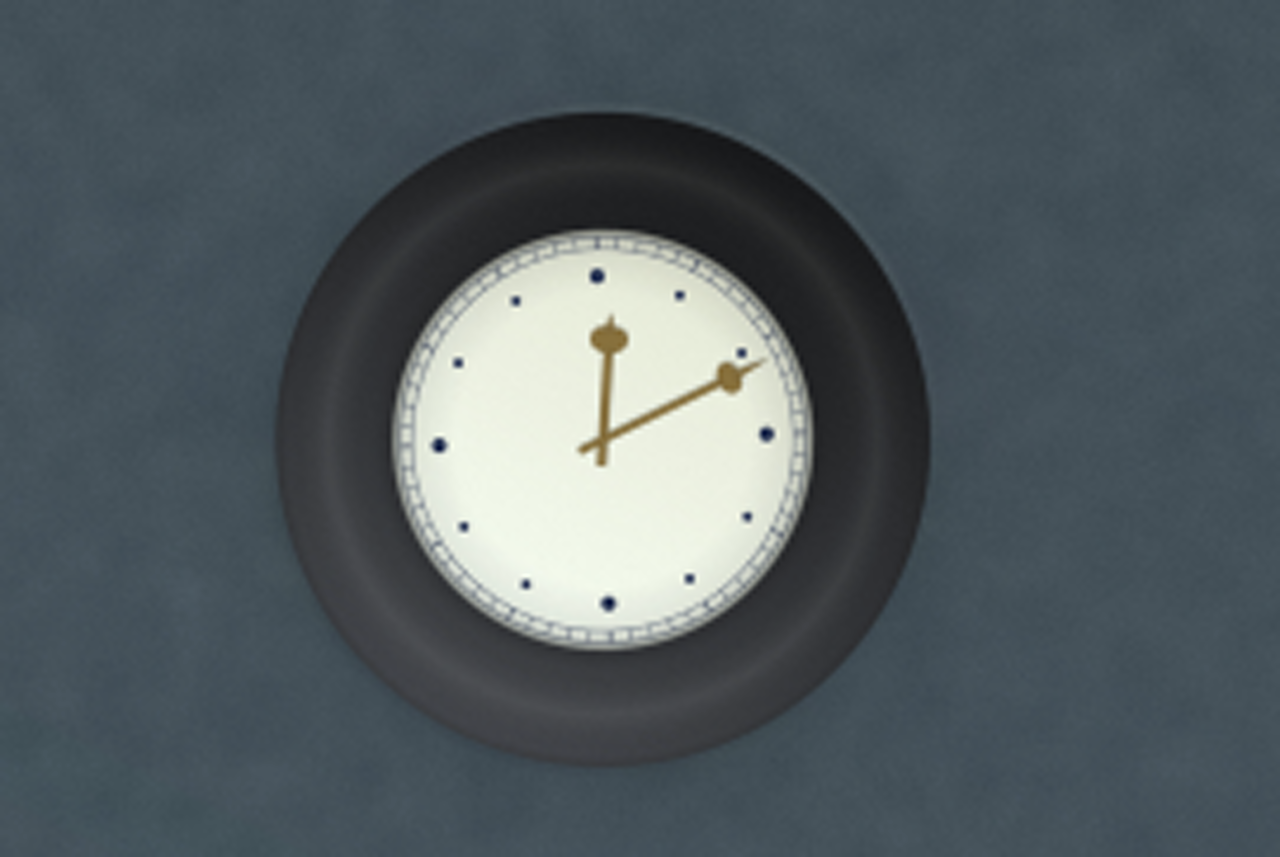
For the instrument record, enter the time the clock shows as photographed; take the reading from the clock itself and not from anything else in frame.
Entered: 12:11
